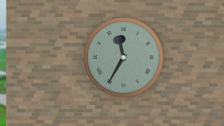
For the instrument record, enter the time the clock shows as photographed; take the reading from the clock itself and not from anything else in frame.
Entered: 11:35
